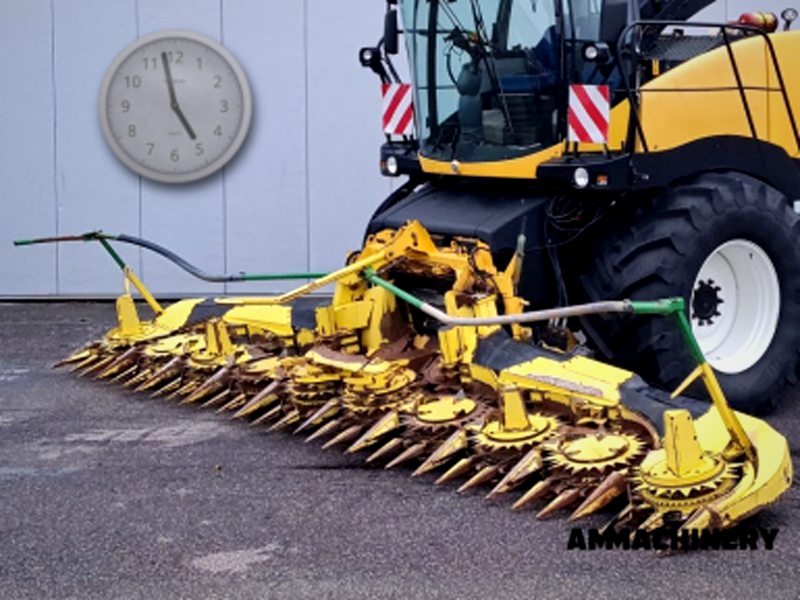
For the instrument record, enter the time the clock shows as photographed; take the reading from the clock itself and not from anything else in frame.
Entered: 4:58
